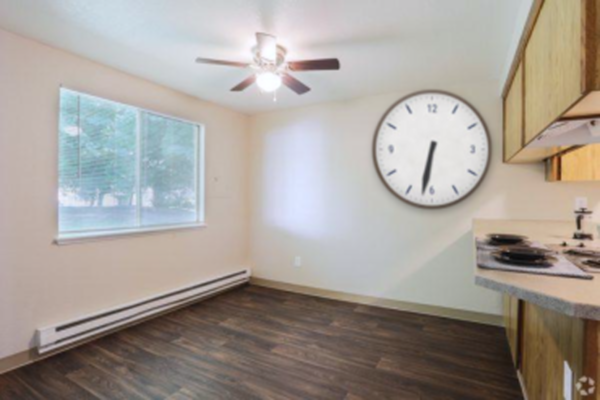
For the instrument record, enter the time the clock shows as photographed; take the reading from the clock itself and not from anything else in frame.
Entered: 6:32
